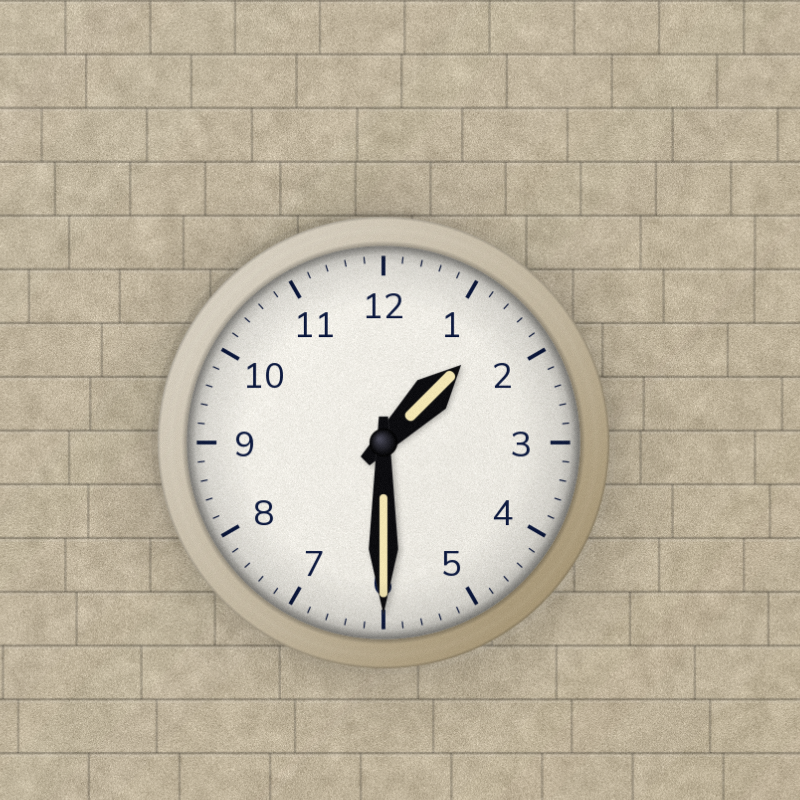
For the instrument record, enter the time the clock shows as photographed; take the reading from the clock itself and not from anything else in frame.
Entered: 1:30
